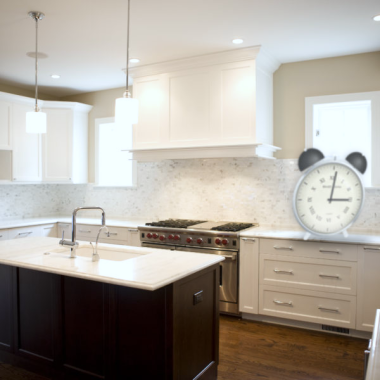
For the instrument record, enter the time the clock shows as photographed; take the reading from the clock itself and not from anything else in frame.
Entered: 3:01
